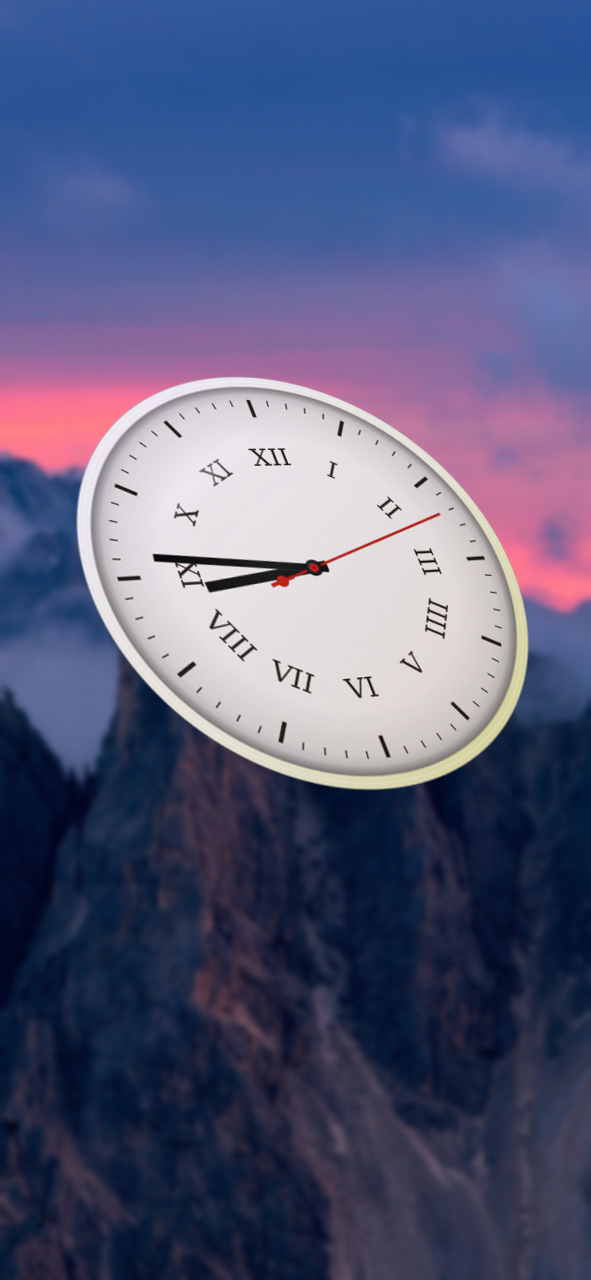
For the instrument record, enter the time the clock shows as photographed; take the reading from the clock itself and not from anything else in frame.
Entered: 8:46:12
